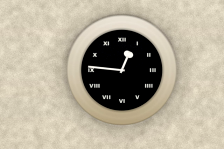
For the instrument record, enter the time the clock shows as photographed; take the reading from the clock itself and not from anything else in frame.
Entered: 12:46
